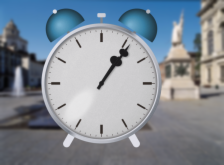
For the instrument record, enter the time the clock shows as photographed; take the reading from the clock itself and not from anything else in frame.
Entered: 1:06
